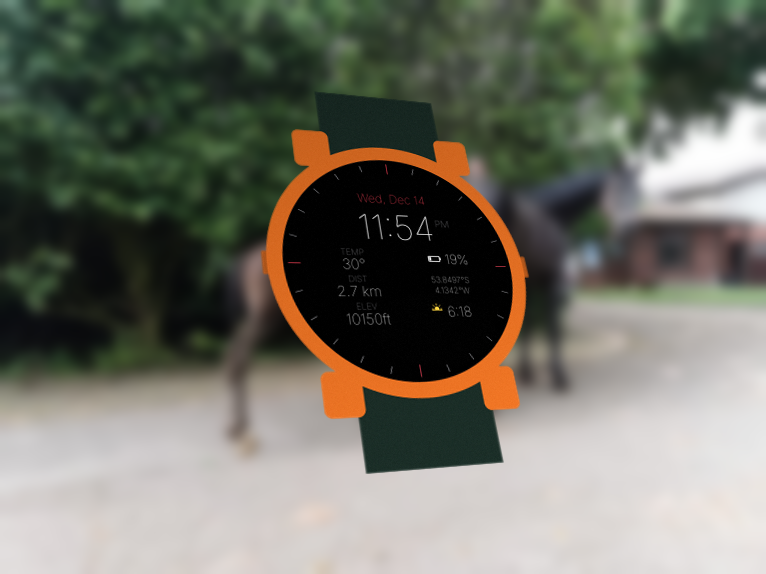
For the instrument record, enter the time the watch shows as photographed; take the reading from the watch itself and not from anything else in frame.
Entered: 11:54
